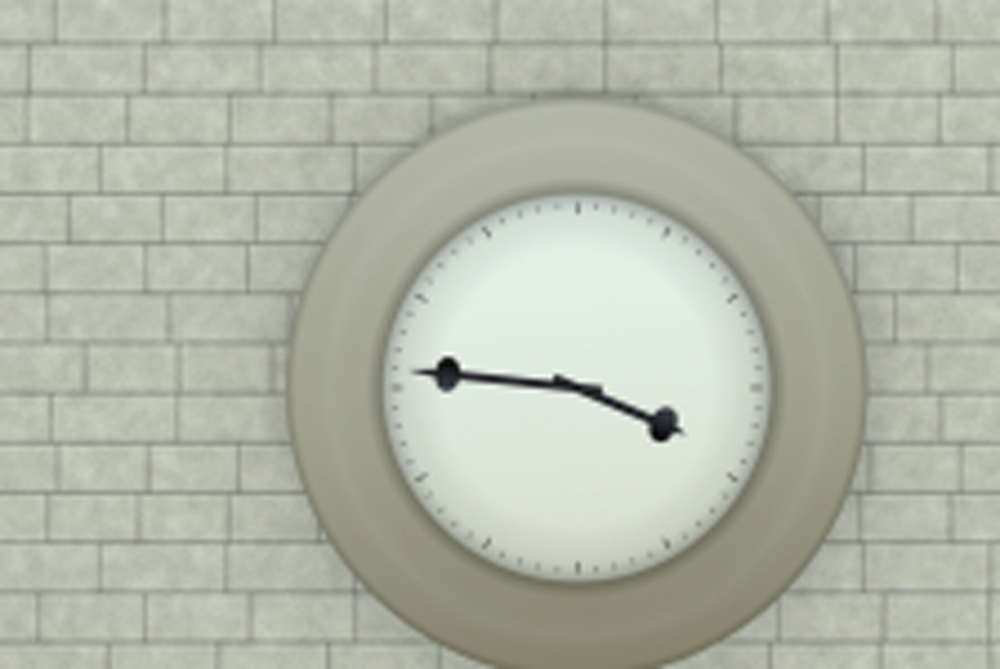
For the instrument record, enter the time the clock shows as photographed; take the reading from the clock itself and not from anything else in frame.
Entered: 3:46
